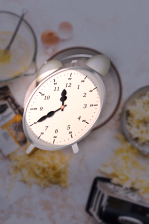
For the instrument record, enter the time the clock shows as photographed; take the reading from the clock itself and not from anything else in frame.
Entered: 11:40
